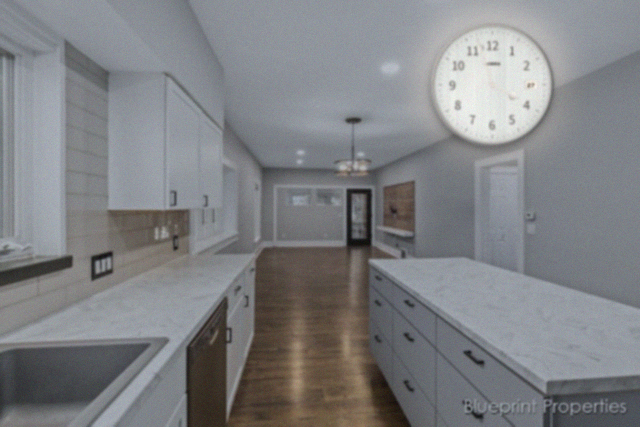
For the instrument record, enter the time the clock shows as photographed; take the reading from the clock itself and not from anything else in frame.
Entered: 3:57
